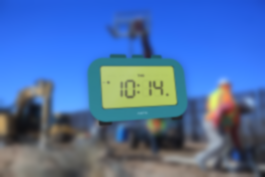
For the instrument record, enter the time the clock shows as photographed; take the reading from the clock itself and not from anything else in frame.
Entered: 10:14
